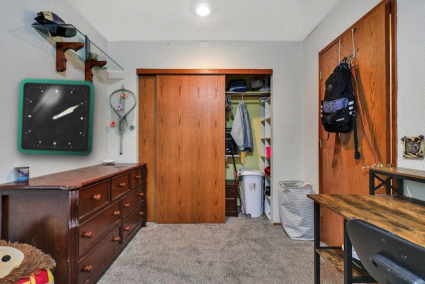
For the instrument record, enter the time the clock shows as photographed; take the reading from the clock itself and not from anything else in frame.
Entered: 2:10
